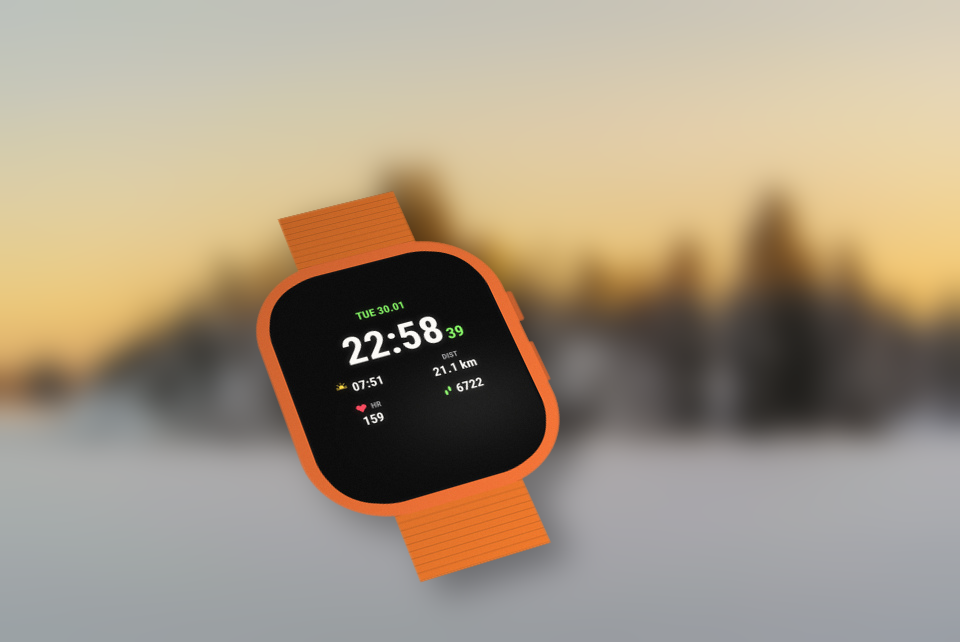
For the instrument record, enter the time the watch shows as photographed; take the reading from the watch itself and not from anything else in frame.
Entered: 22:58:39
